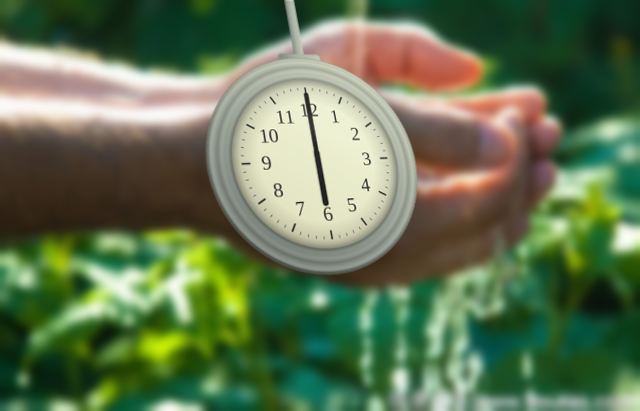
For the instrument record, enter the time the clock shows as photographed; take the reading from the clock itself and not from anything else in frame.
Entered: 6:00
